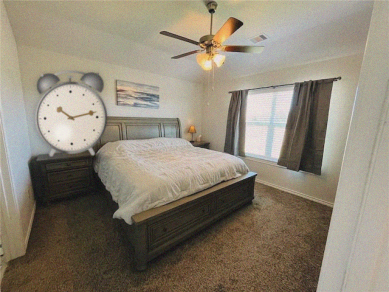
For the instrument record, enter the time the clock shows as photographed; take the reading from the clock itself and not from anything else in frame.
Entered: 10:13
